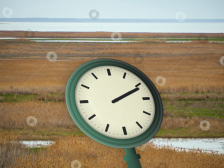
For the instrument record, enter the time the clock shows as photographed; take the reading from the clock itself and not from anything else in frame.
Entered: 2:11
